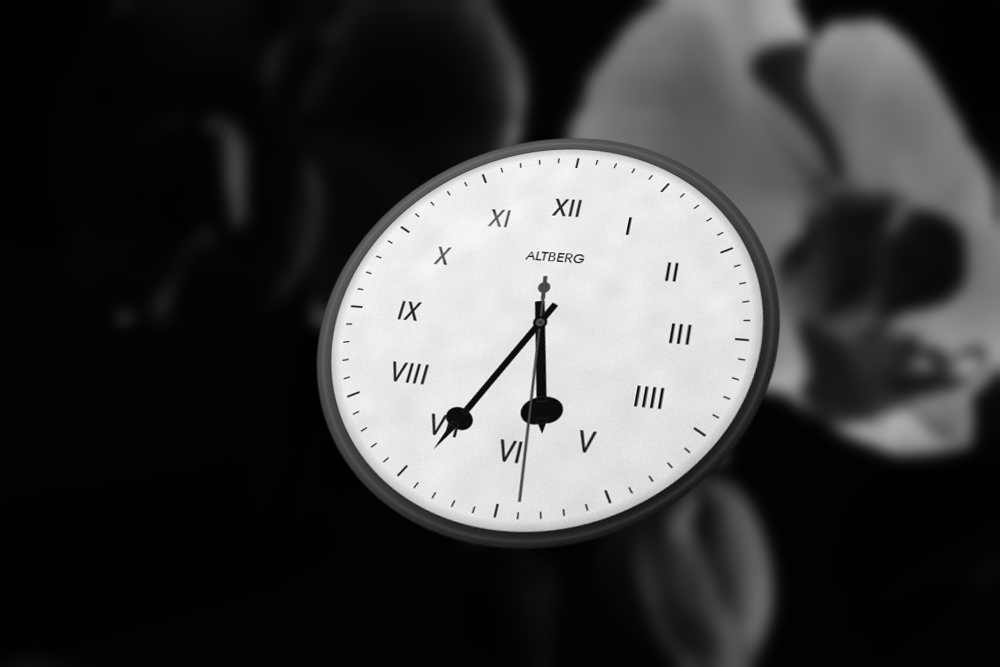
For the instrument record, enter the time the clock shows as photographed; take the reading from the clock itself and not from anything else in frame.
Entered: 5:34:29
